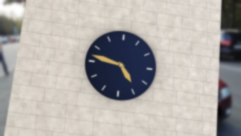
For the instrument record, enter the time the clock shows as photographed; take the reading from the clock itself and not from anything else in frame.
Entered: 4:47
